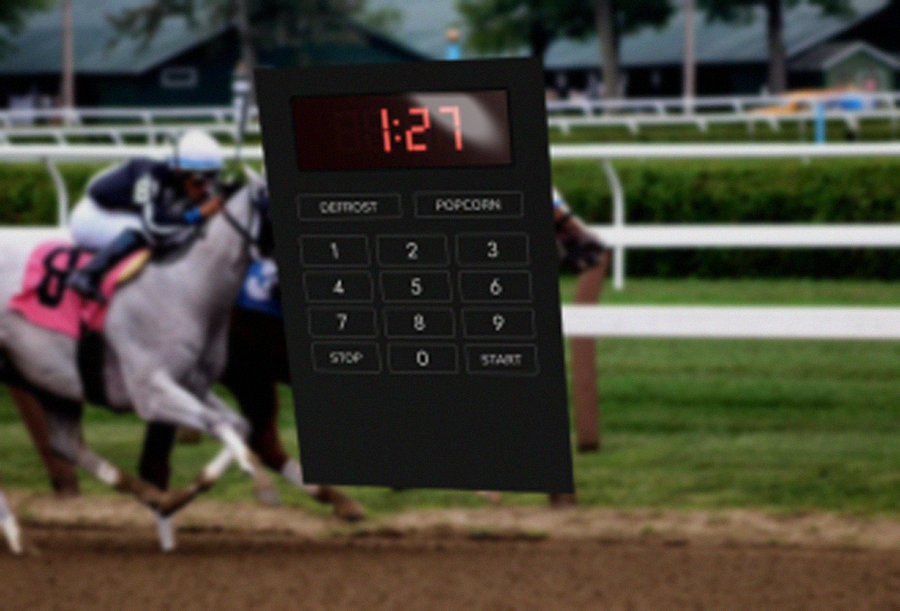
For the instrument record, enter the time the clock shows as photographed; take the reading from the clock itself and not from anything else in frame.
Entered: 1:27
